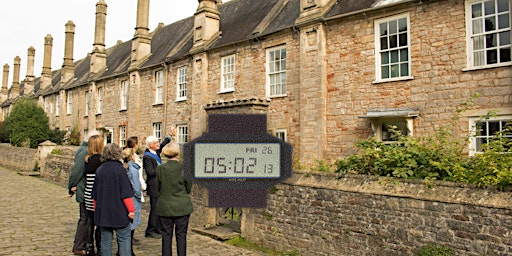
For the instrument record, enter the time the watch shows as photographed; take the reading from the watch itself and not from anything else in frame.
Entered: 5:02:13
